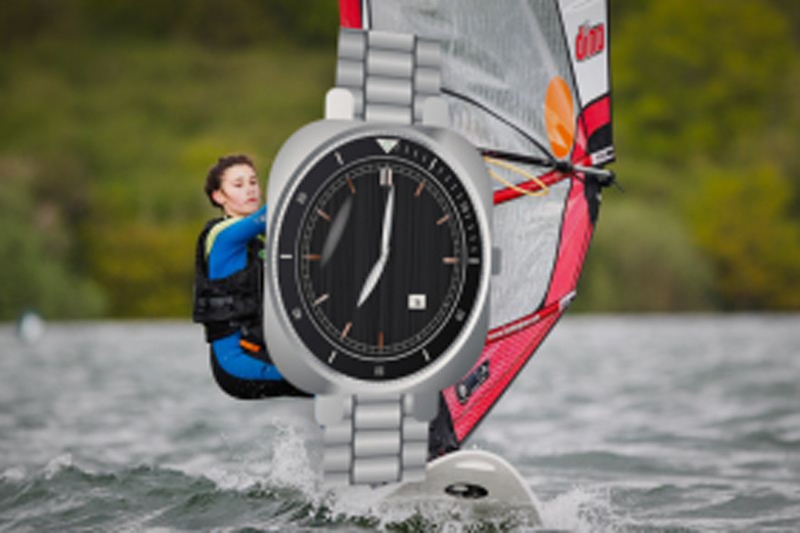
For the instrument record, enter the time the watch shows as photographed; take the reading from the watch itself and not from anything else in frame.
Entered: 7:01
